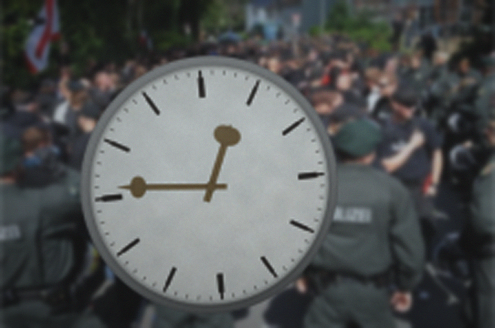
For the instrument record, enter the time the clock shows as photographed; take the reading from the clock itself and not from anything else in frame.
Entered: 12:46
